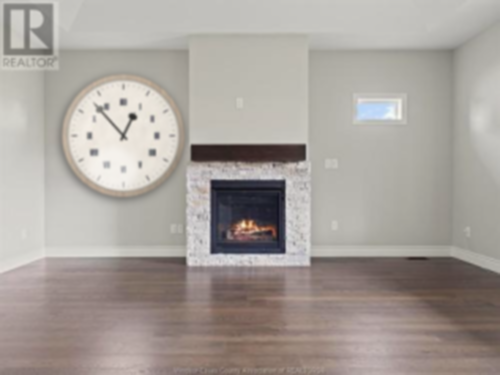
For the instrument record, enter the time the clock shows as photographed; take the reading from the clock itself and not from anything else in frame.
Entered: 12:53
